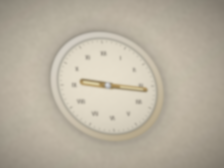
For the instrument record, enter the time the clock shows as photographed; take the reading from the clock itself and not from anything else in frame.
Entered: 9:16
